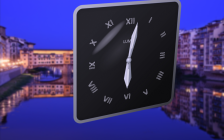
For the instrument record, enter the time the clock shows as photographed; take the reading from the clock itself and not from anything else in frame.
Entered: 6:02
